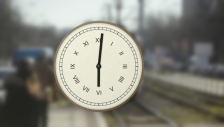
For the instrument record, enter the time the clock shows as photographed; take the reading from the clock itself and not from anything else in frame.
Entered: 6:01
